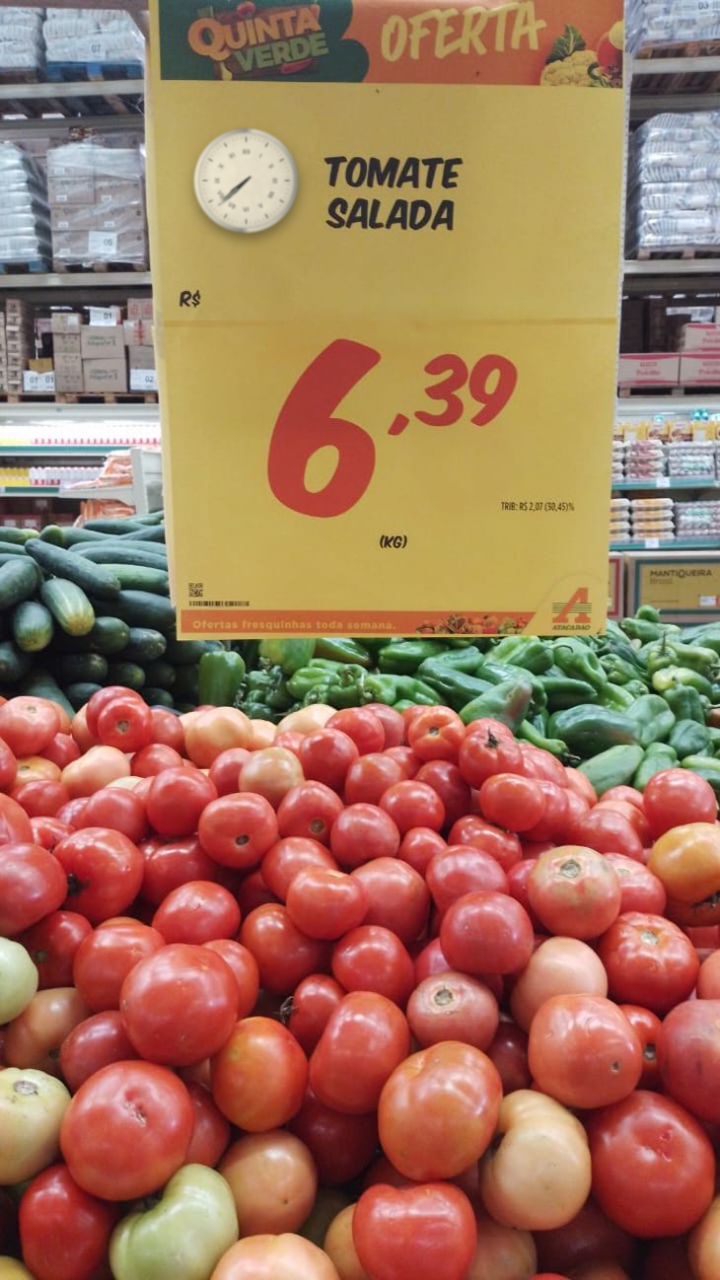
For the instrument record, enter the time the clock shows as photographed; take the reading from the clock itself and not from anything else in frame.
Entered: 7:38
